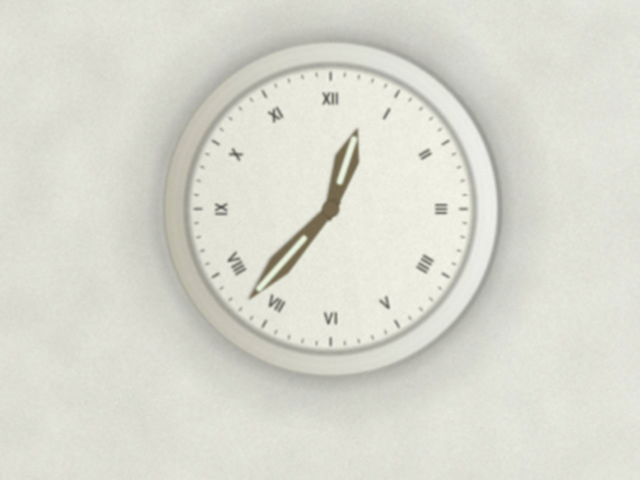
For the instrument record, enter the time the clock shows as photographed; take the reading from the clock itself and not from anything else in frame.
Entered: 12:37
